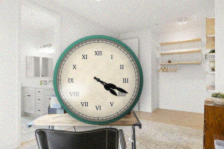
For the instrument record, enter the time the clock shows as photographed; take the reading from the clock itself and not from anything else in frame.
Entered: 4:19
